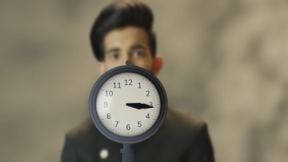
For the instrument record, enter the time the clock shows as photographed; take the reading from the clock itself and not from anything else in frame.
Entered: 3:16
